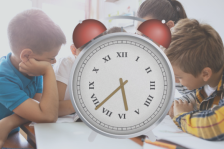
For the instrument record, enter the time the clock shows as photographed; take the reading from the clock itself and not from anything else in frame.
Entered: 5:38
